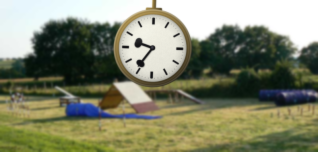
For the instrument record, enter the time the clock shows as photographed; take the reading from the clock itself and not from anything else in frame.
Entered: 9:36
